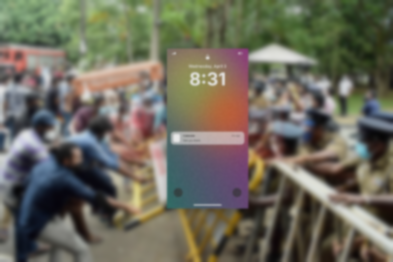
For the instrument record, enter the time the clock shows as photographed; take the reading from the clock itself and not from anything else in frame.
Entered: 8:31
